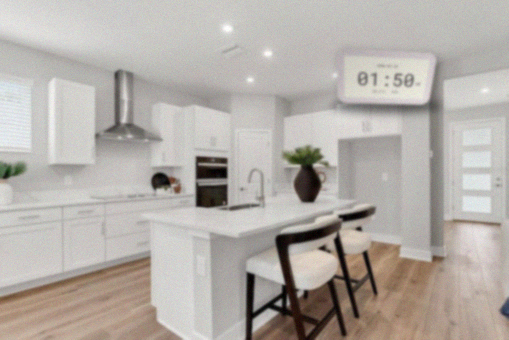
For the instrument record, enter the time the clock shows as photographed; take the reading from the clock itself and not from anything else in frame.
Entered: 1:50
